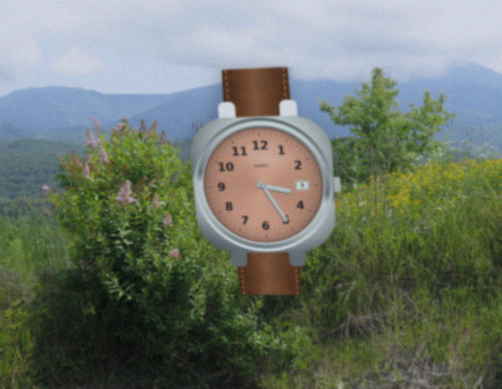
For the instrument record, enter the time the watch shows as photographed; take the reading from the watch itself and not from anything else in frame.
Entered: 3:25
